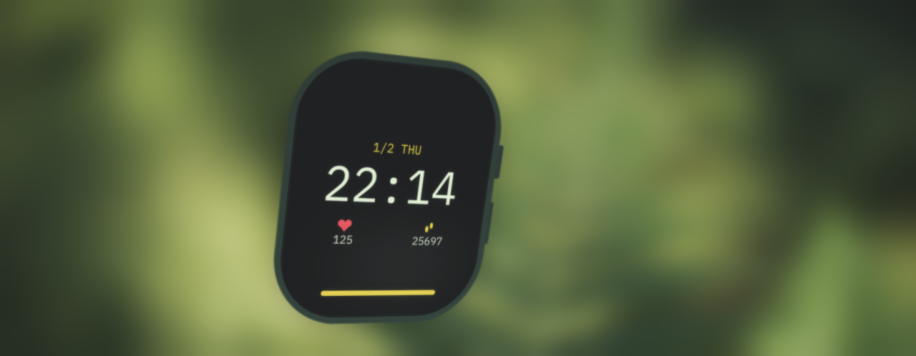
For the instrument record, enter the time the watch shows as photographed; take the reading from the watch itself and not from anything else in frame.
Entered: 22:14
